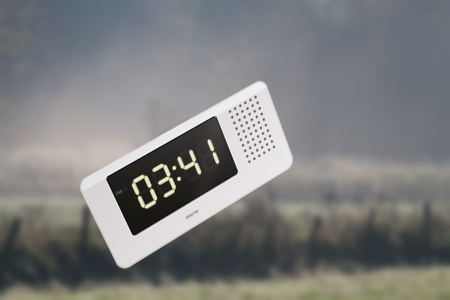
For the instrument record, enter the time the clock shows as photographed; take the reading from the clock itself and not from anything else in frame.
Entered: 3:41
